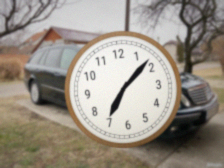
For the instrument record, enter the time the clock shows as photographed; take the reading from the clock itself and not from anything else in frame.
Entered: 7:08
